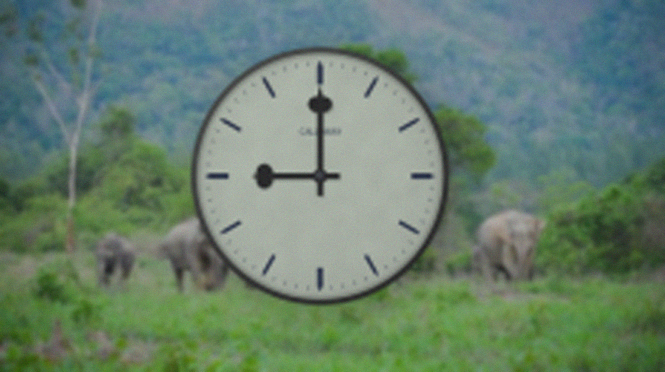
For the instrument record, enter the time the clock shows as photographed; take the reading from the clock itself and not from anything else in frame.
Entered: 9:00
